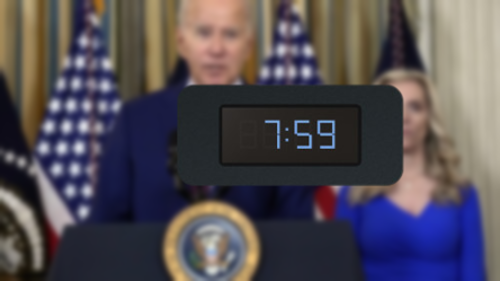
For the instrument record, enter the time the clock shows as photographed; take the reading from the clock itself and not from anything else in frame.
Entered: 7:59
